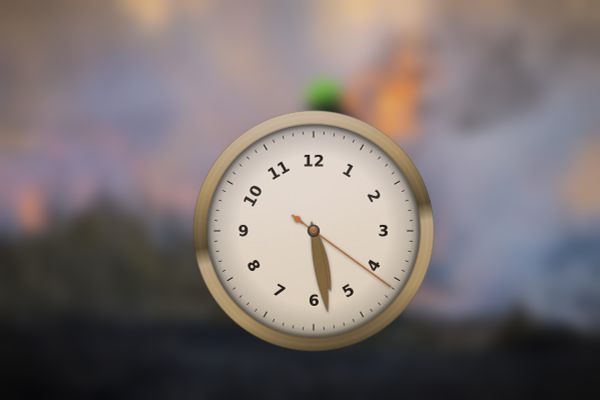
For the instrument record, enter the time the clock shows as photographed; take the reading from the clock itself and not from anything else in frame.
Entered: 5:28:21
